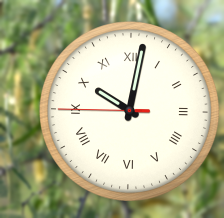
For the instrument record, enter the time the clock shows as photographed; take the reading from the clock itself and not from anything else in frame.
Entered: 10:01:45
